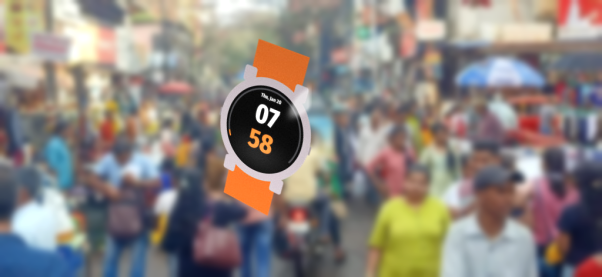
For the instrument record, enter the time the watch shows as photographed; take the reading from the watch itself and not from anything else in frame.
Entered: 7:58
